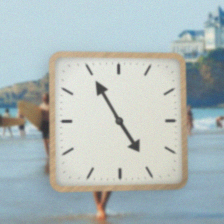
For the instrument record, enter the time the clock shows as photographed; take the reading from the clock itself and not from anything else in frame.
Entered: 4:55
